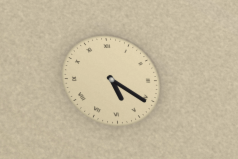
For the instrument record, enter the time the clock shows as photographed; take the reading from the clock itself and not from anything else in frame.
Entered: 5:21
